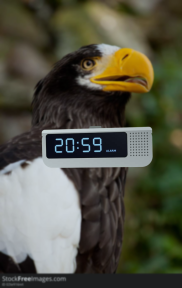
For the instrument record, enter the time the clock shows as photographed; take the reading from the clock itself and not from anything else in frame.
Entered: 20:59
